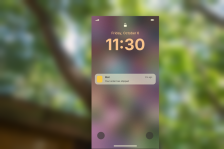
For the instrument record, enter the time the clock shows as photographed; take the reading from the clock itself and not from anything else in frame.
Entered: 11:30
